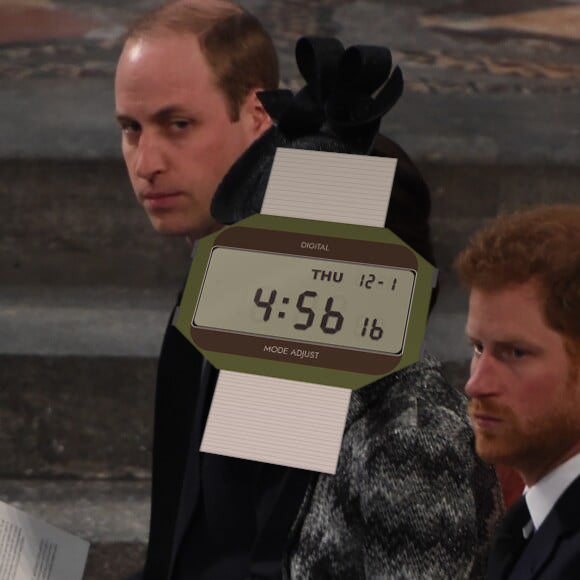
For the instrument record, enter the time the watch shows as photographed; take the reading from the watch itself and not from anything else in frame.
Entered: 4:56:16
